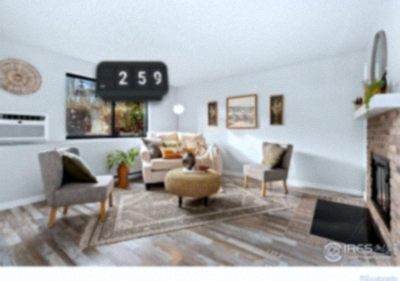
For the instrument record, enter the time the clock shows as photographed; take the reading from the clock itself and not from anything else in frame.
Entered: 2:59
